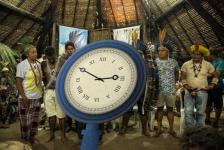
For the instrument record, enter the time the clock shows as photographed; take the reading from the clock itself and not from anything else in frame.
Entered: 2:50
